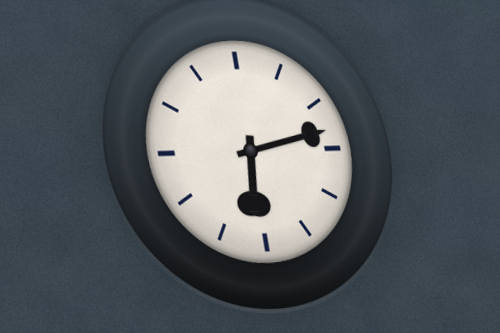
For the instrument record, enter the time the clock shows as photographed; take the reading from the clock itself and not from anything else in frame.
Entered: 6:13
